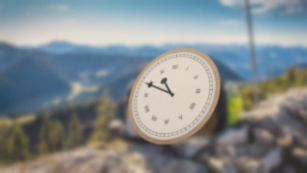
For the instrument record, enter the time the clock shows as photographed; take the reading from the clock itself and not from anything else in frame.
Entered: 10:49
